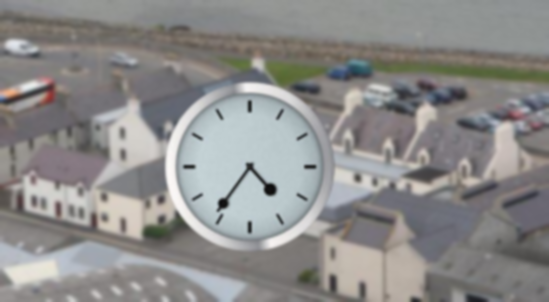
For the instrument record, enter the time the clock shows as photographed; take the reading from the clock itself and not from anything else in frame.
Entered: 4:36
